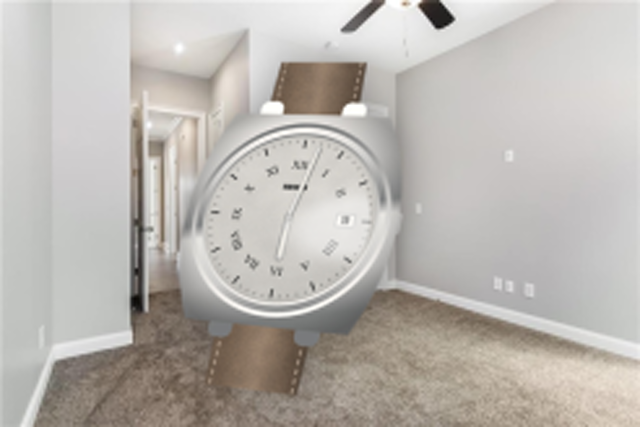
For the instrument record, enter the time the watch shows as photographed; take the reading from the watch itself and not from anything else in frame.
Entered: 6:02
